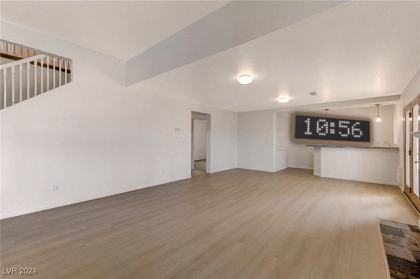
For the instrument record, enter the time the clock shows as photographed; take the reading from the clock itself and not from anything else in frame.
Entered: 10:56
